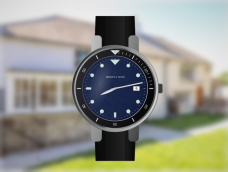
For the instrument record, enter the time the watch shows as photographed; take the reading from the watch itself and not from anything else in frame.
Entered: 8:13
